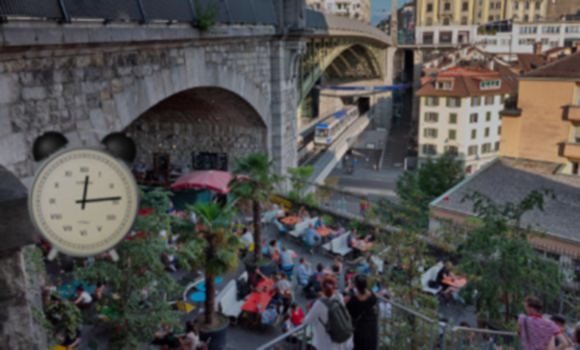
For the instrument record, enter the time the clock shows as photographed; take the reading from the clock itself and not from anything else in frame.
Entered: 12:14
